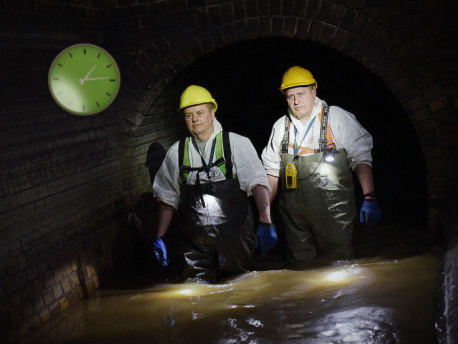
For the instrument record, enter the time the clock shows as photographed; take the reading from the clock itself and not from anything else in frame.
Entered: 1:14
